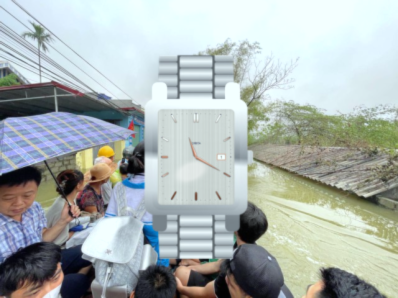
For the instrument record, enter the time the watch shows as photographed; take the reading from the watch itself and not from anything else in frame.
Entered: 11:20
